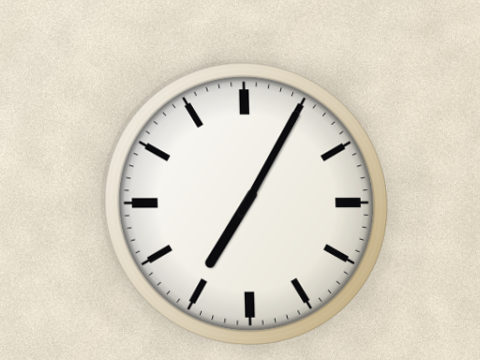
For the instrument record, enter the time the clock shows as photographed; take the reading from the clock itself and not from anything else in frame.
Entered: 7:05
